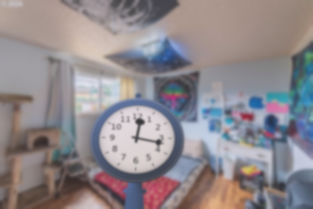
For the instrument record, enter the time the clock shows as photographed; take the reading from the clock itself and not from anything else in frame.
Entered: 12:17
